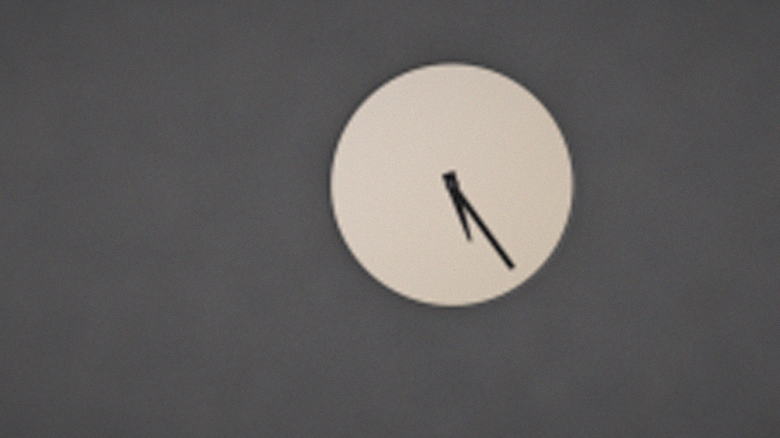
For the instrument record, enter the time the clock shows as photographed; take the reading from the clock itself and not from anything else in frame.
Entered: 5:24
